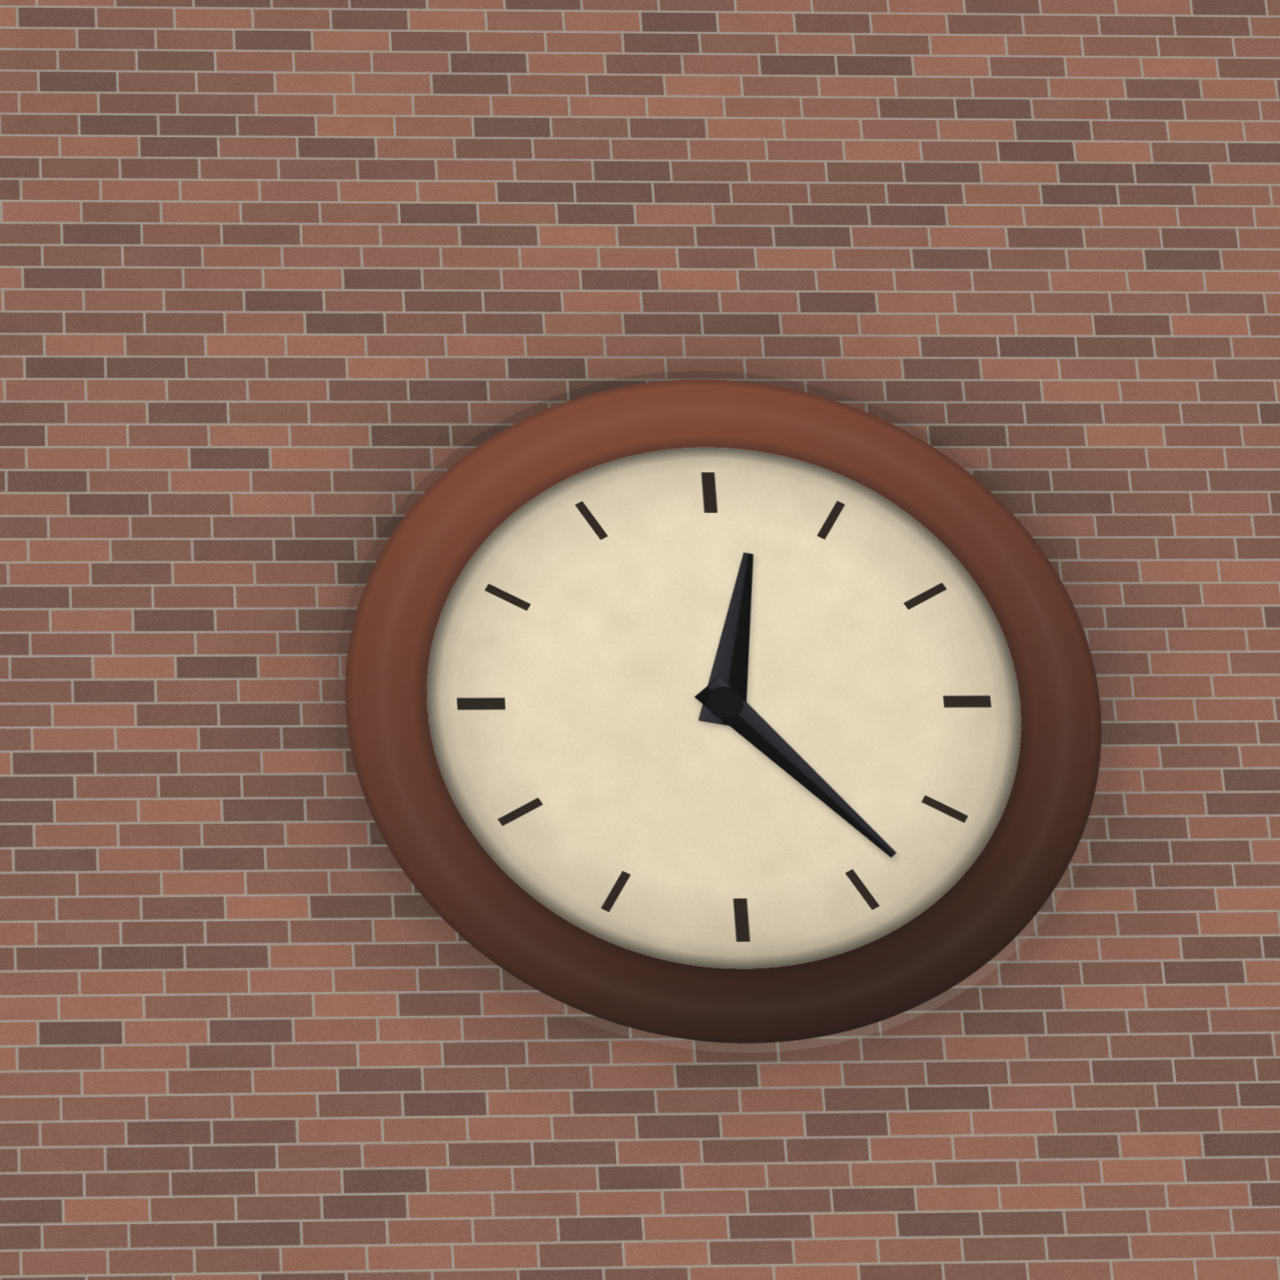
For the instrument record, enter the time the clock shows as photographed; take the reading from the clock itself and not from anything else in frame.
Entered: 12:23
